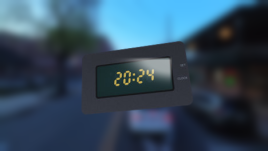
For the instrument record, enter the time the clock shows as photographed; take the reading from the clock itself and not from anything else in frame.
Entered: 20:24
